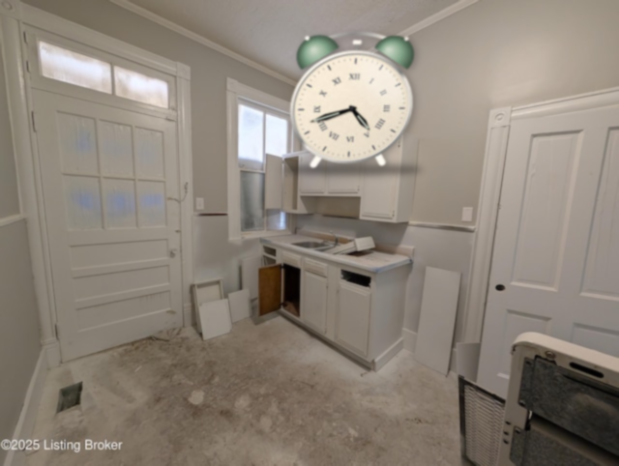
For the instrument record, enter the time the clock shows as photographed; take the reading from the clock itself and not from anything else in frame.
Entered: 4:42
